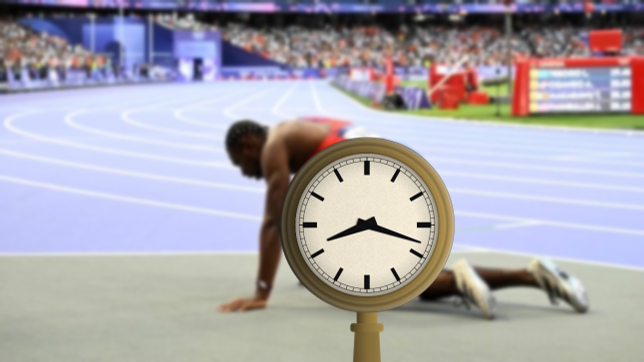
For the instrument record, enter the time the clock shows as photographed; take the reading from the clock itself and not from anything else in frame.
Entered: 8:18
